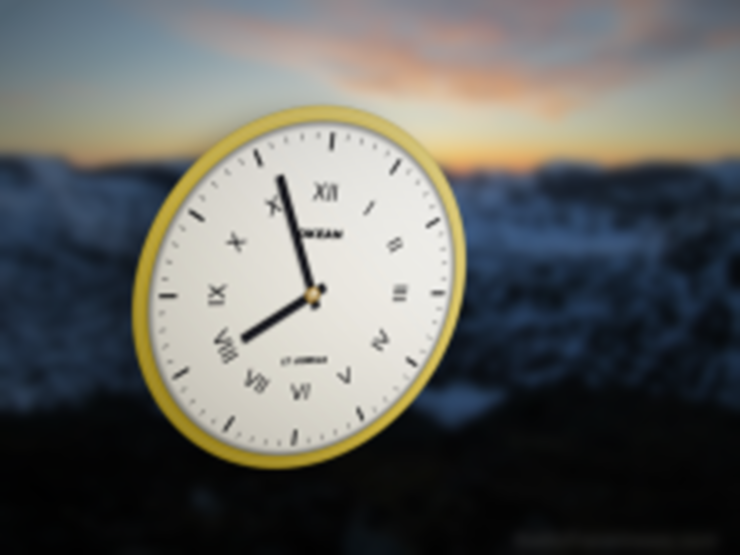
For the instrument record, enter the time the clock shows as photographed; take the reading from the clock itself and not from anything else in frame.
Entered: 7:56
